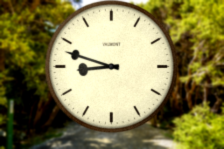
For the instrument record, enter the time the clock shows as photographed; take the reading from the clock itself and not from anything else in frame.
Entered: 8:48
